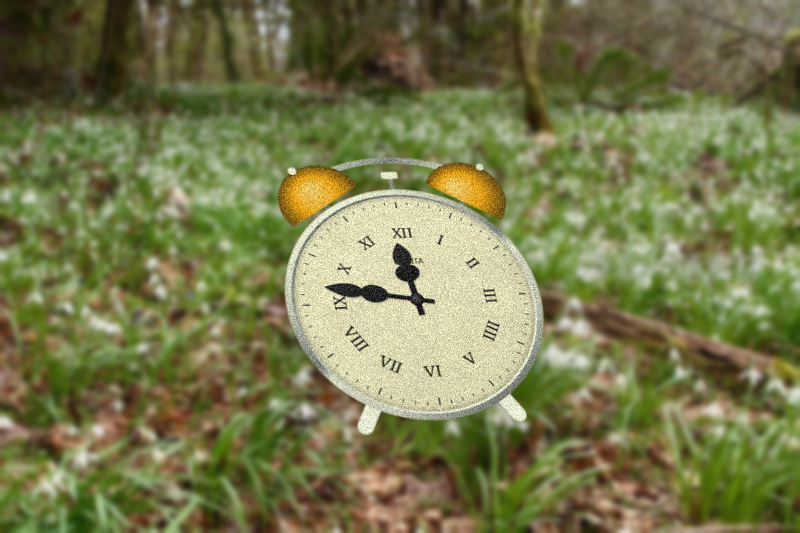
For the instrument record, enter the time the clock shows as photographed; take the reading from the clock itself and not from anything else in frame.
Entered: 11:47
